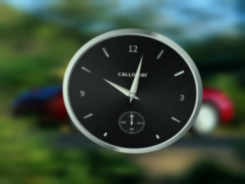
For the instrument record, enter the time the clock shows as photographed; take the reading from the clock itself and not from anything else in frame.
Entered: 10:02
